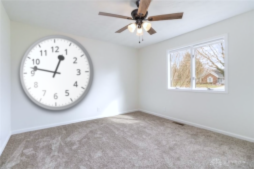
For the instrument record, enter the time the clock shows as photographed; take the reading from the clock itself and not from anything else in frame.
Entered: 12:47
